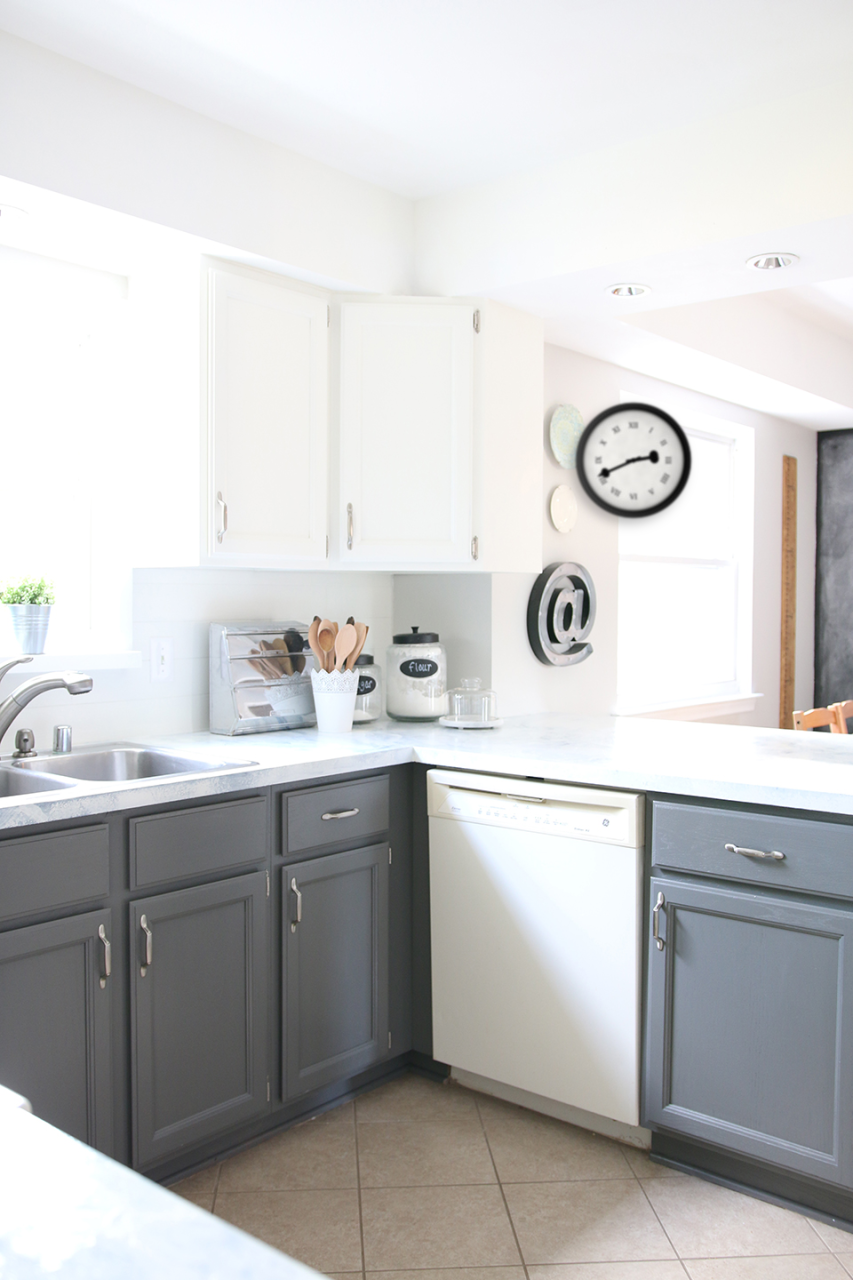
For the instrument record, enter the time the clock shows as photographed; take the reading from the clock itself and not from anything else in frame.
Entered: 2:41
